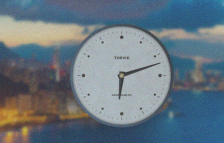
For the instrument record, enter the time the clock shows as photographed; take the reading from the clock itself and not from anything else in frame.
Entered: 6:12
